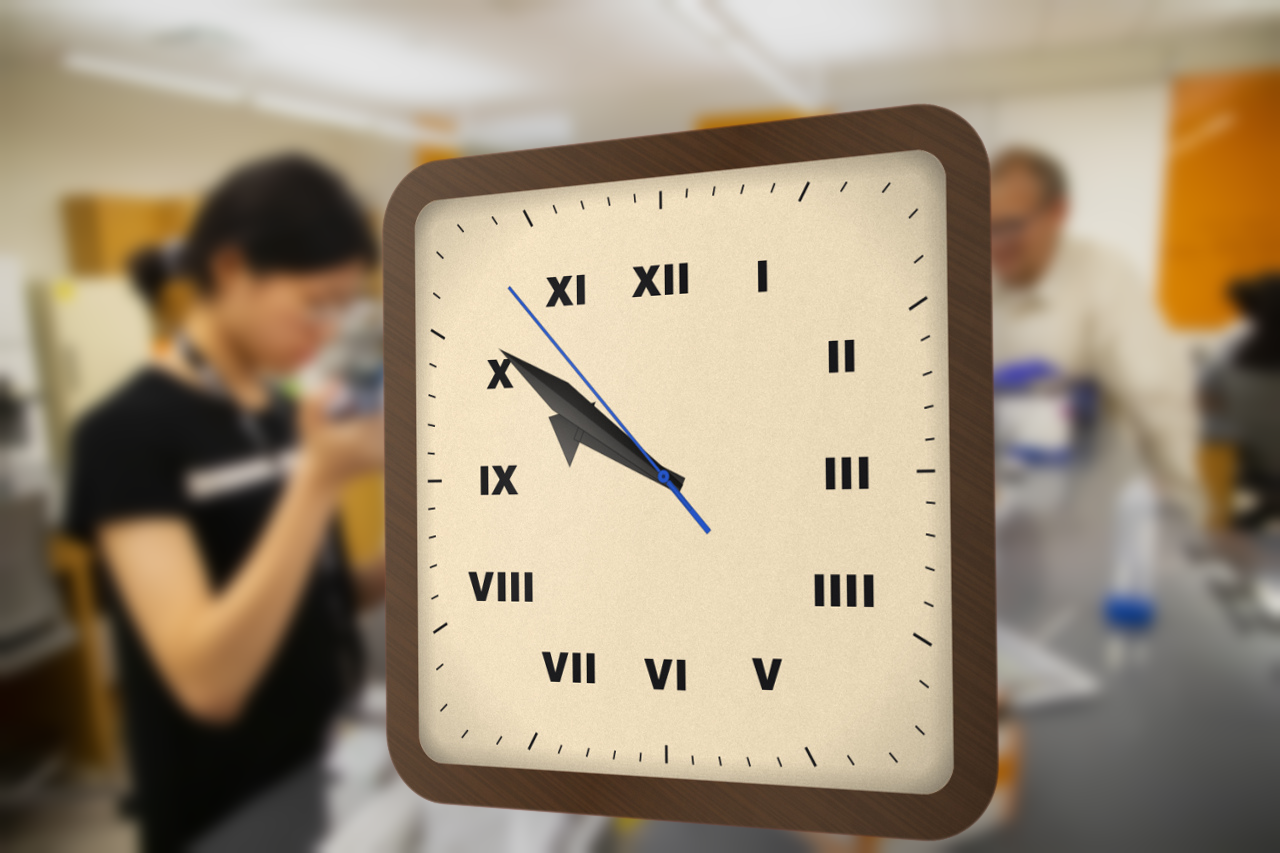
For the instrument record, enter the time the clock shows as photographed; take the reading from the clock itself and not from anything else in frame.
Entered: 9:50:53
